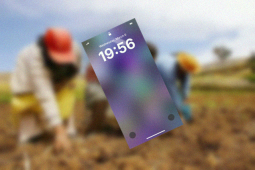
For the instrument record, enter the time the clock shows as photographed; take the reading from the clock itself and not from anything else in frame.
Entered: 19:56
